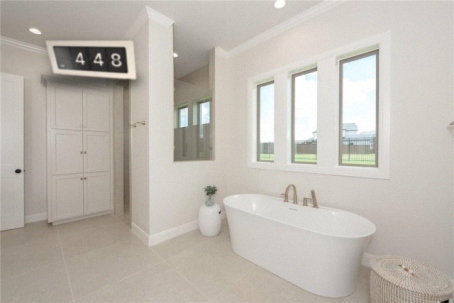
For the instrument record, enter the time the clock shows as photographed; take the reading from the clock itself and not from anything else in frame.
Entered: 4:48
